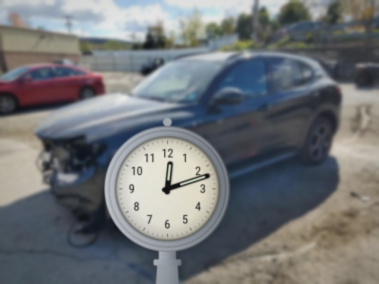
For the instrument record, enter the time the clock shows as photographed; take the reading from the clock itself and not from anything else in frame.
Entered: 12:12
